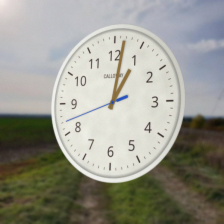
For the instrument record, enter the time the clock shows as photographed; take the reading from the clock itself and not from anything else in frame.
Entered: 1:01:42
